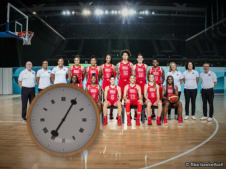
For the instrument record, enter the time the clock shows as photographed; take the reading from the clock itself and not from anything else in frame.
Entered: 7:05
